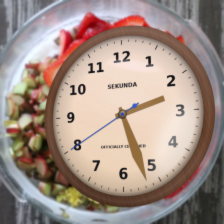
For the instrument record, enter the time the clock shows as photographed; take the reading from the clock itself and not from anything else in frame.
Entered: 2:26:40
